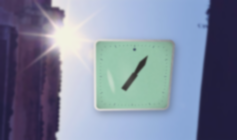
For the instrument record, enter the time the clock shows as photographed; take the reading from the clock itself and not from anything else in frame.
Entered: 7:05
